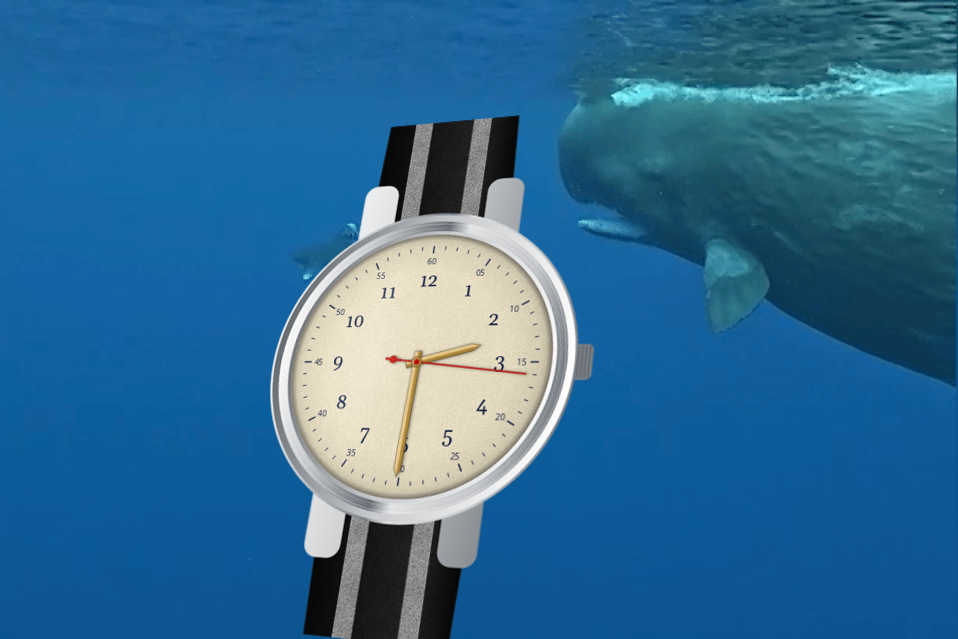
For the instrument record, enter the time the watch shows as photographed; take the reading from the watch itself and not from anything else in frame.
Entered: 2:30:16
